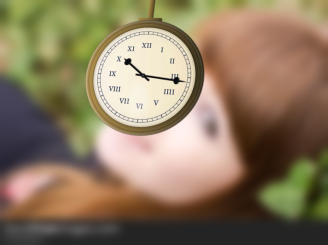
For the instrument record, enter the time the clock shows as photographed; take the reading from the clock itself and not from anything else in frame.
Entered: 10:16
